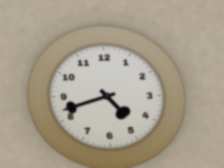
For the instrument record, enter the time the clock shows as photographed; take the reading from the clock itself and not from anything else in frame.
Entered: 4:42
